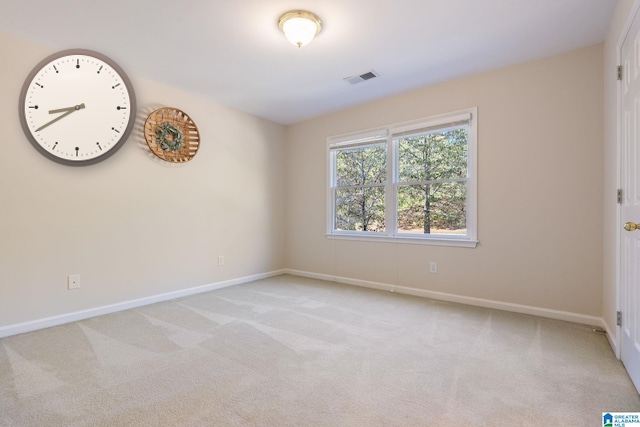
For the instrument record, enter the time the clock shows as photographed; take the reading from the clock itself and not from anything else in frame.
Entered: 8:40
